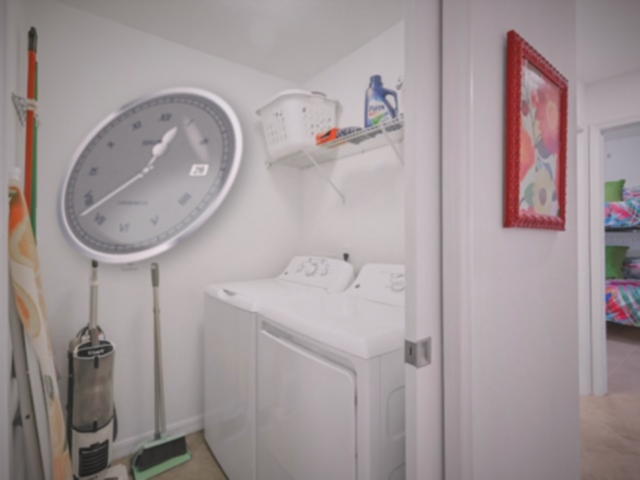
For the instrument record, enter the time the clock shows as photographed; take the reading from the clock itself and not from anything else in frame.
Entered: 12:38
